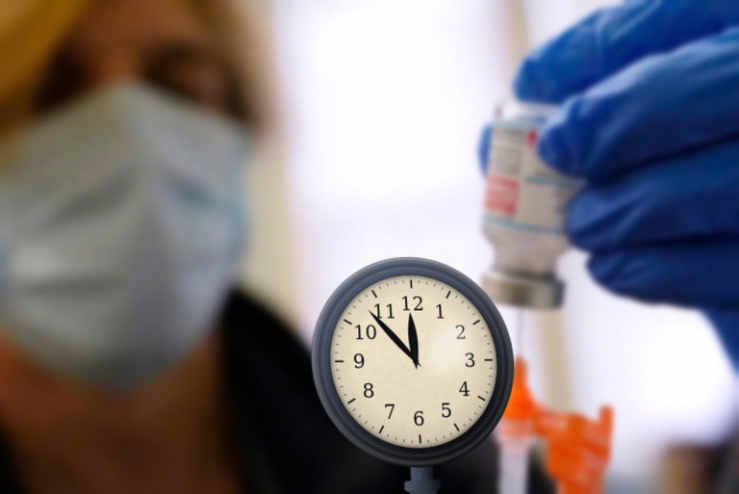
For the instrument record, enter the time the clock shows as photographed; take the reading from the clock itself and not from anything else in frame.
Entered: 11:53
